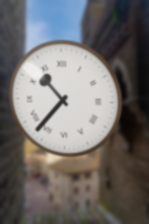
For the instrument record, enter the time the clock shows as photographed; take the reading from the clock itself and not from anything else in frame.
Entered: 10:37
